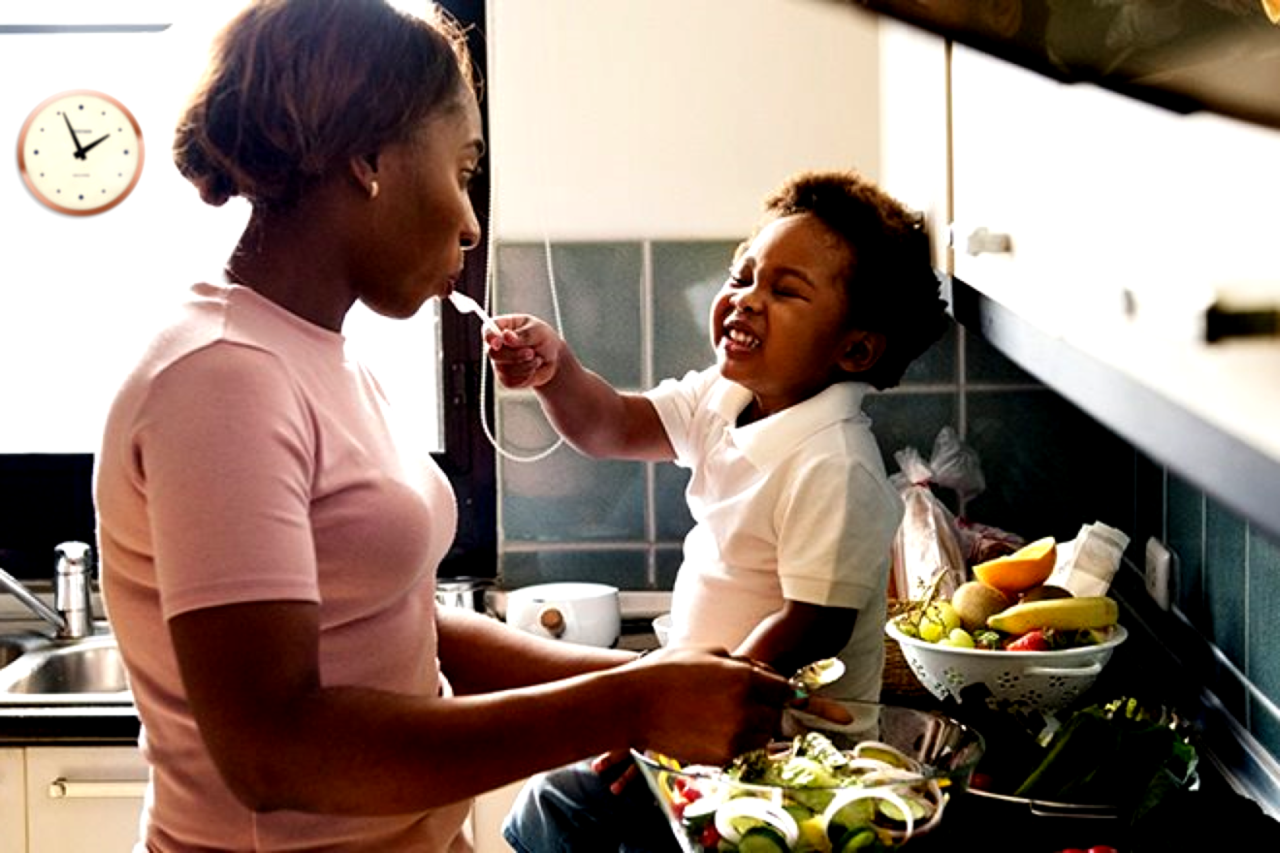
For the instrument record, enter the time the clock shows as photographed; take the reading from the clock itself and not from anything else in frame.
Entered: 1:56
